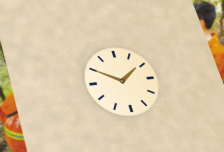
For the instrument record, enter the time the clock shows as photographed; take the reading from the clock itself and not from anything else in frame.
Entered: 1:50
